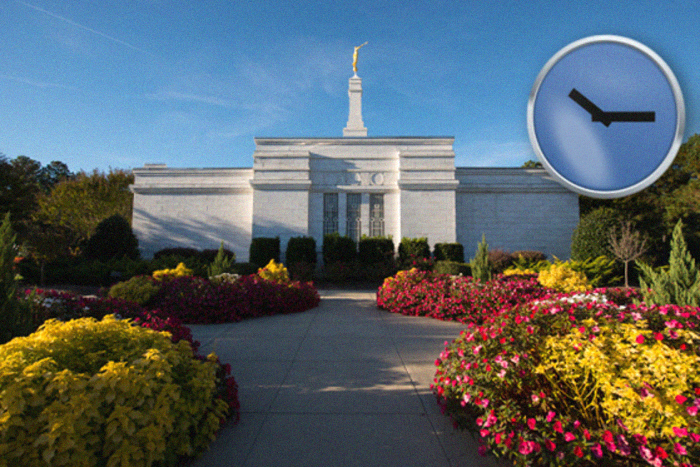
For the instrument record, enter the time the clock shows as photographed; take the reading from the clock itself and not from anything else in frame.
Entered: 10:15
